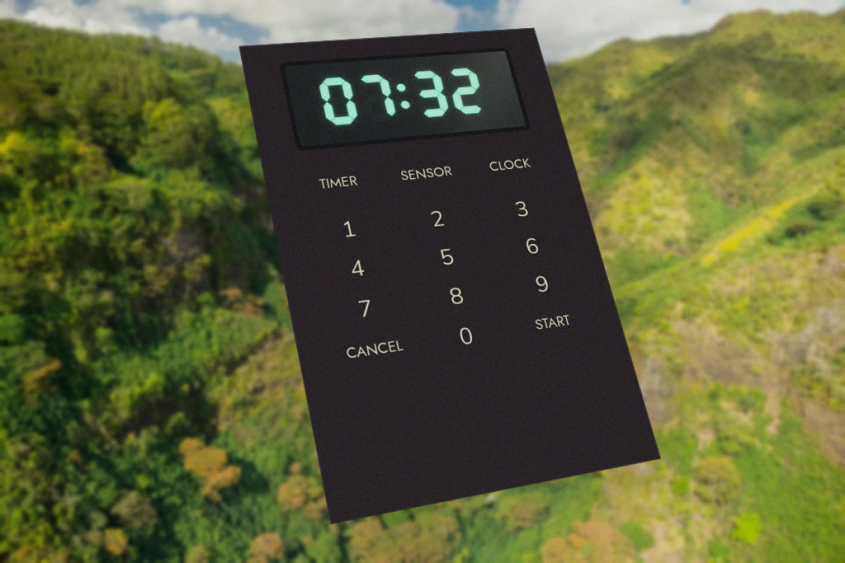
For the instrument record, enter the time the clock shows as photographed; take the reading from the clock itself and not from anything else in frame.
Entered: 7:32
